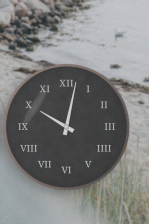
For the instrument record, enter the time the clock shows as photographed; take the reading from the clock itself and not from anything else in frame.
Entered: 10:02
